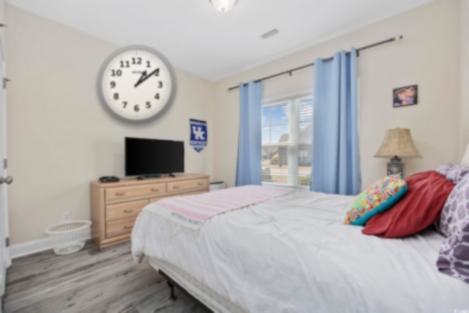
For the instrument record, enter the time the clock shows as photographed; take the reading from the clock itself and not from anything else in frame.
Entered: 1:09
